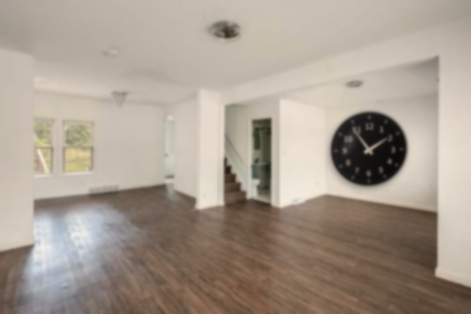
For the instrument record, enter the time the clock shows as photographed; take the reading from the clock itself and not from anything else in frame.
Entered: 1:54
